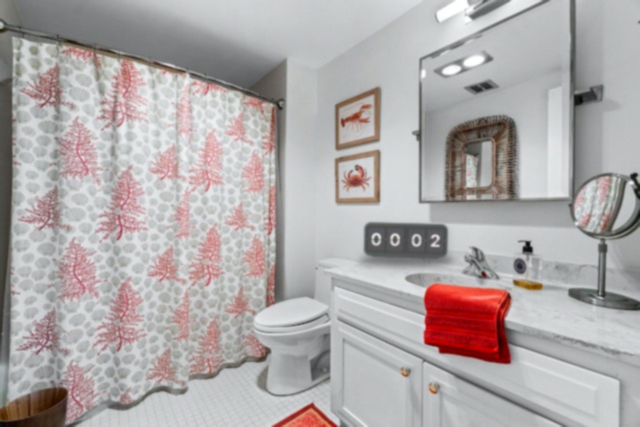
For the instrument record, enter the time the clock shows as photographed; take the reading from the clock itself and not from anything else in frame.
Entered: 0:02
